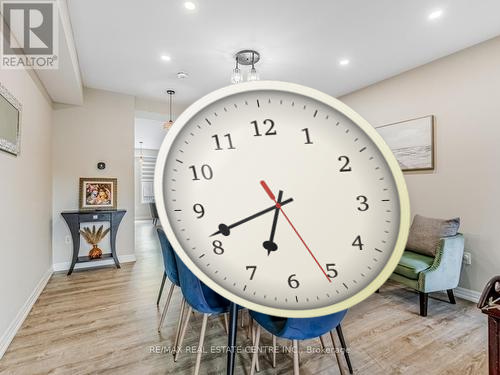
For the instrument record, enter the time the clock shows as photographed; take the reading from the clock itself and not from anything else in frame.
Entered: 6:41:26
